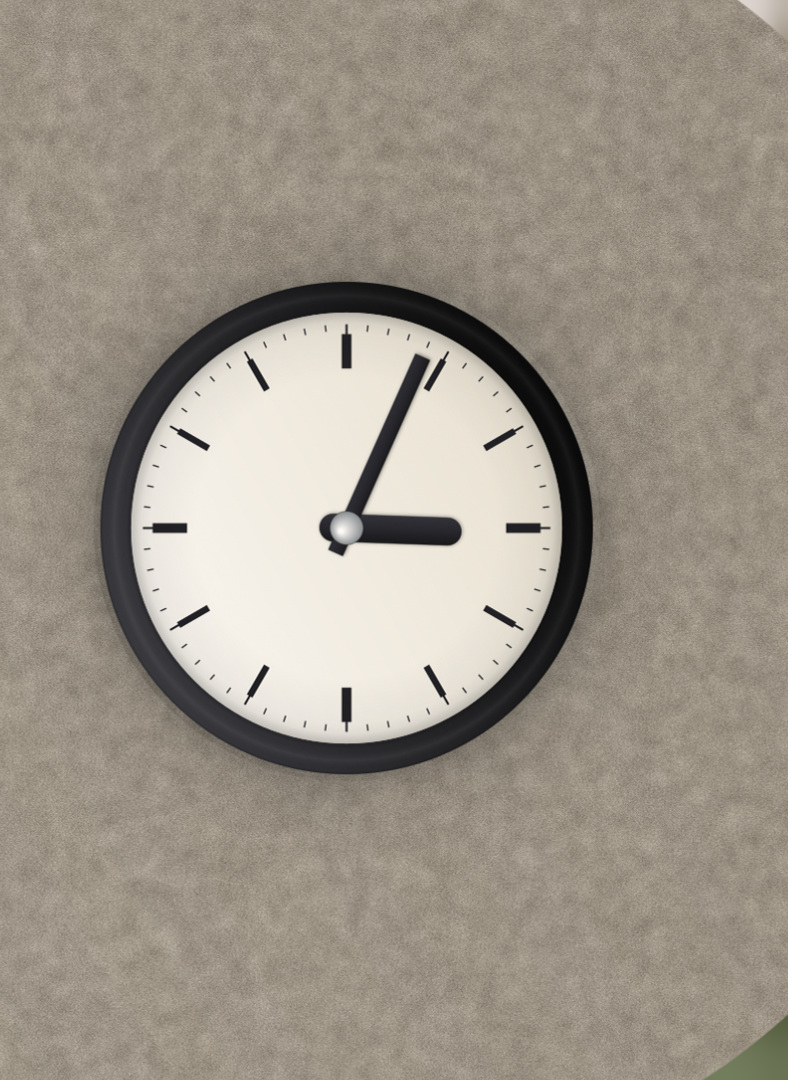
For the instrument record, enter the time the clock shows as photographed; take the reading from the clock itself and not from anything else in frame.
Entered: 3:04
